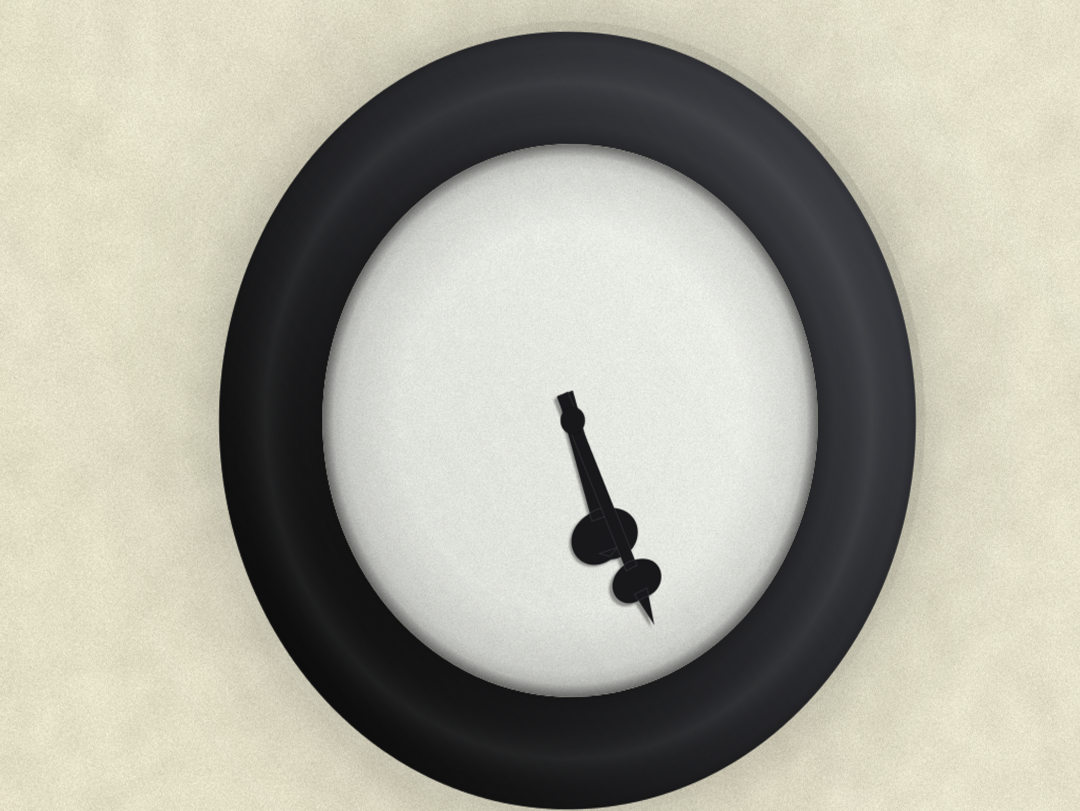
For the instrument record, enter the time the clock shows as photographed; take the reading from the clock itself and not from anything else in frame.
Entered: 5:26
